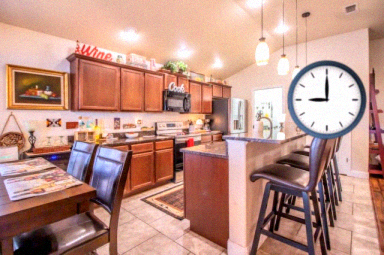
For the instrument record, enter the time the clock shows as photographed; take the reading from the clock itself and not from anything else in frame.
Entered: 9:00
